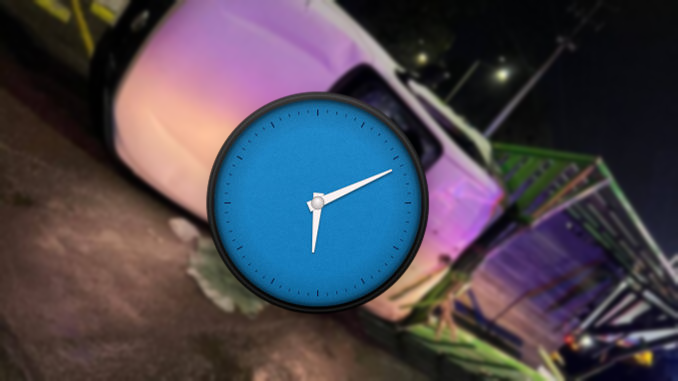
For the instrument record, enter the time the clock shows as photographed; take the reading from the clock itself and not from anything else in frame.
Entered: 6:11
